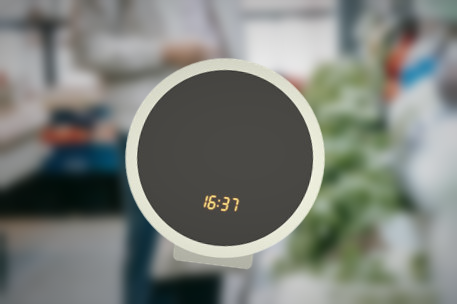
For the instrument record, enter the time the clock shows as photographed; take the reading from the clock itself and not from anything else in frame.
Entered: 16:37
